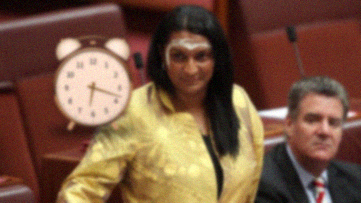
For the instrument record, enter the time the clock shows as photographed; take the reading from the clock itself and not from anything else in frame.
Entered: 6:18
